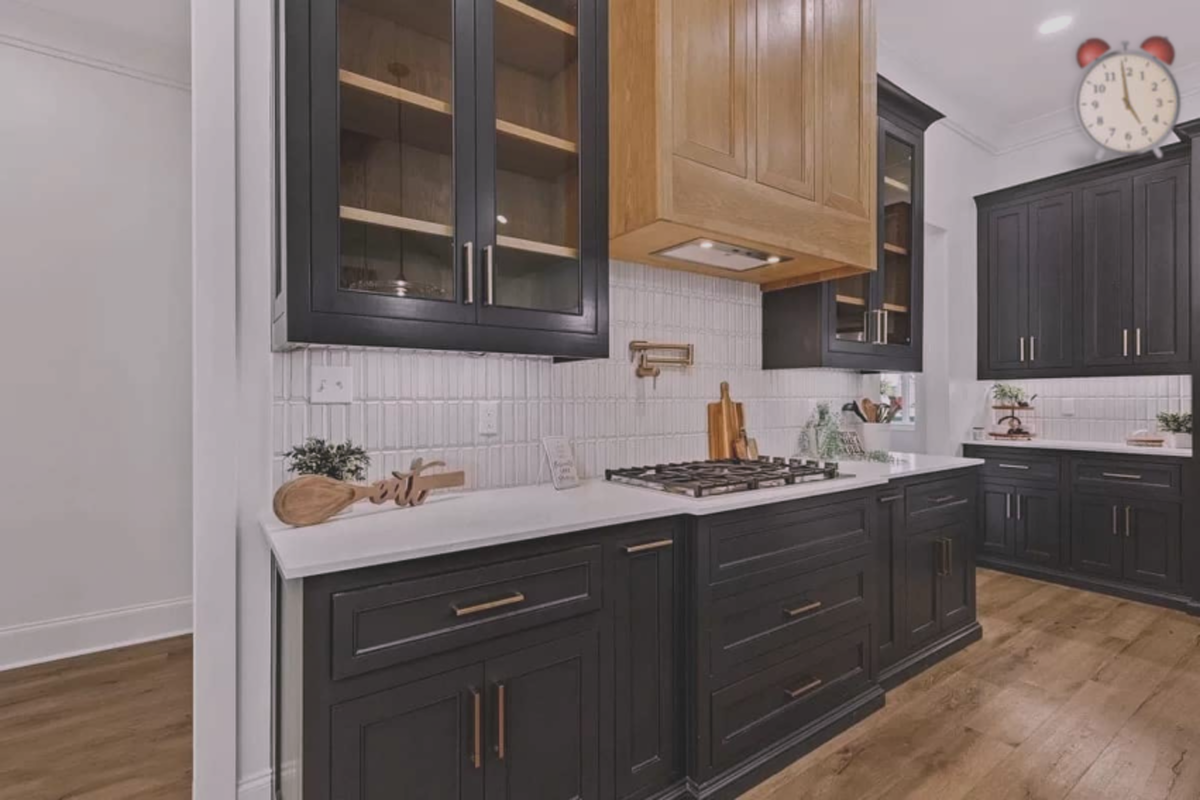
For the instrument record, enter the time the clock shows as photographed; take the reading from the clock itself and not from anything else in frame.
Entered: 4:59
